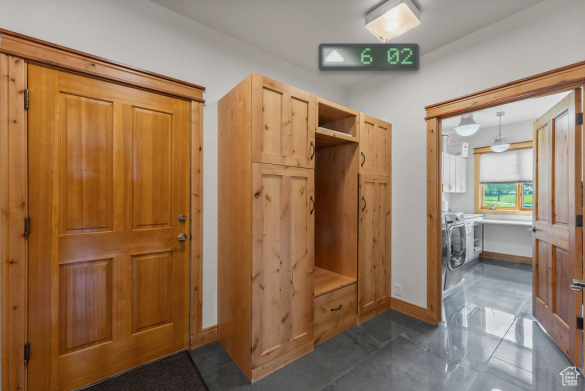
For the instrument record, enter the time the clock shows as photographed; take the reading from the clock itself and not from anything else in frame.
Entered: 6:02
